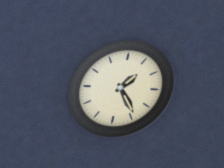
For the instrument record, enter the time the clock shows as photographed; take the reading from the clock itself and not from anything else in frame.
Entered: 1:24
